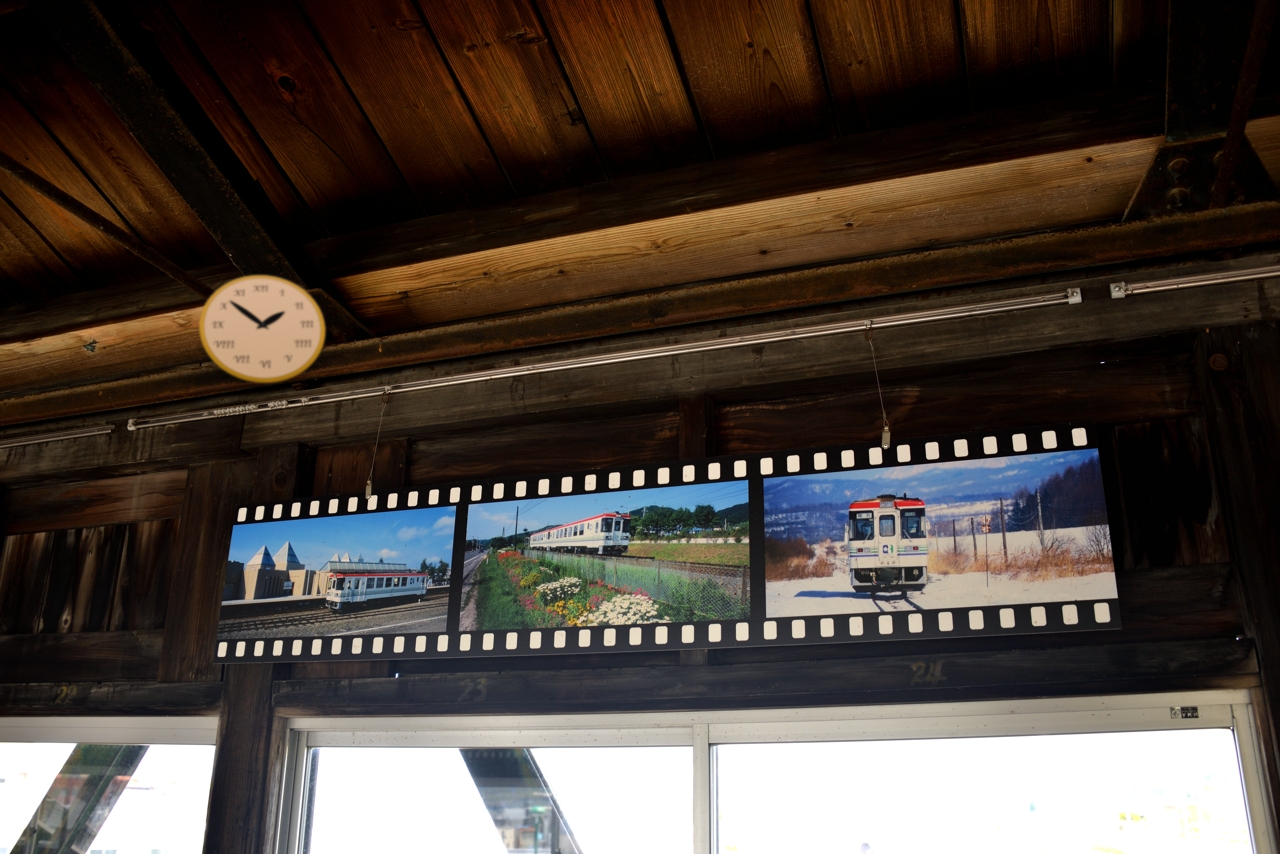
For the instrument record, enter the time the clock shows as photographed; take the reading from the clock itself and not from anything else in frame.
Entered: 1:52
